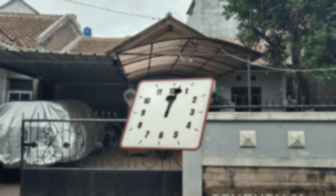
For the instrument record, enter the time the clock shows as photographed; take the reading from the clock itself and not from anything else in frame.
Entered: 12:02
